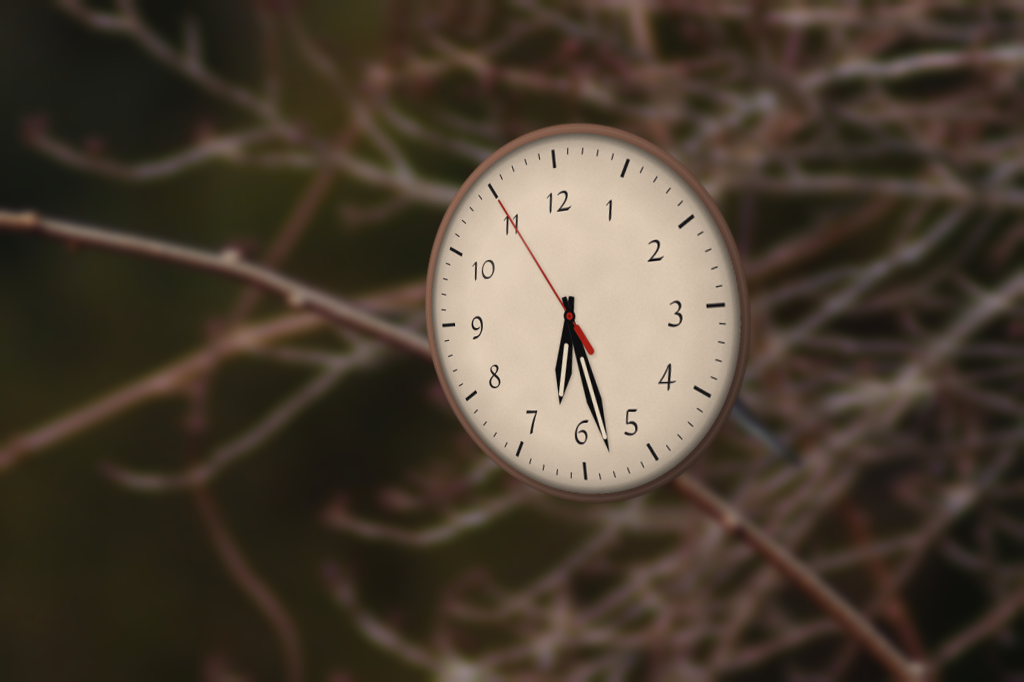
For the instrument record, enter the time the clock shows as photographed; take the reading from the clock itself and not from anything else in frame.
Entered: 6:27:55
